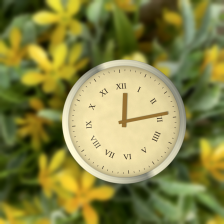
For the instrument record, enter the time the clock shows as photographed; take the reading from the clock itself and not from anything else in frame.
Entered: 12:14
